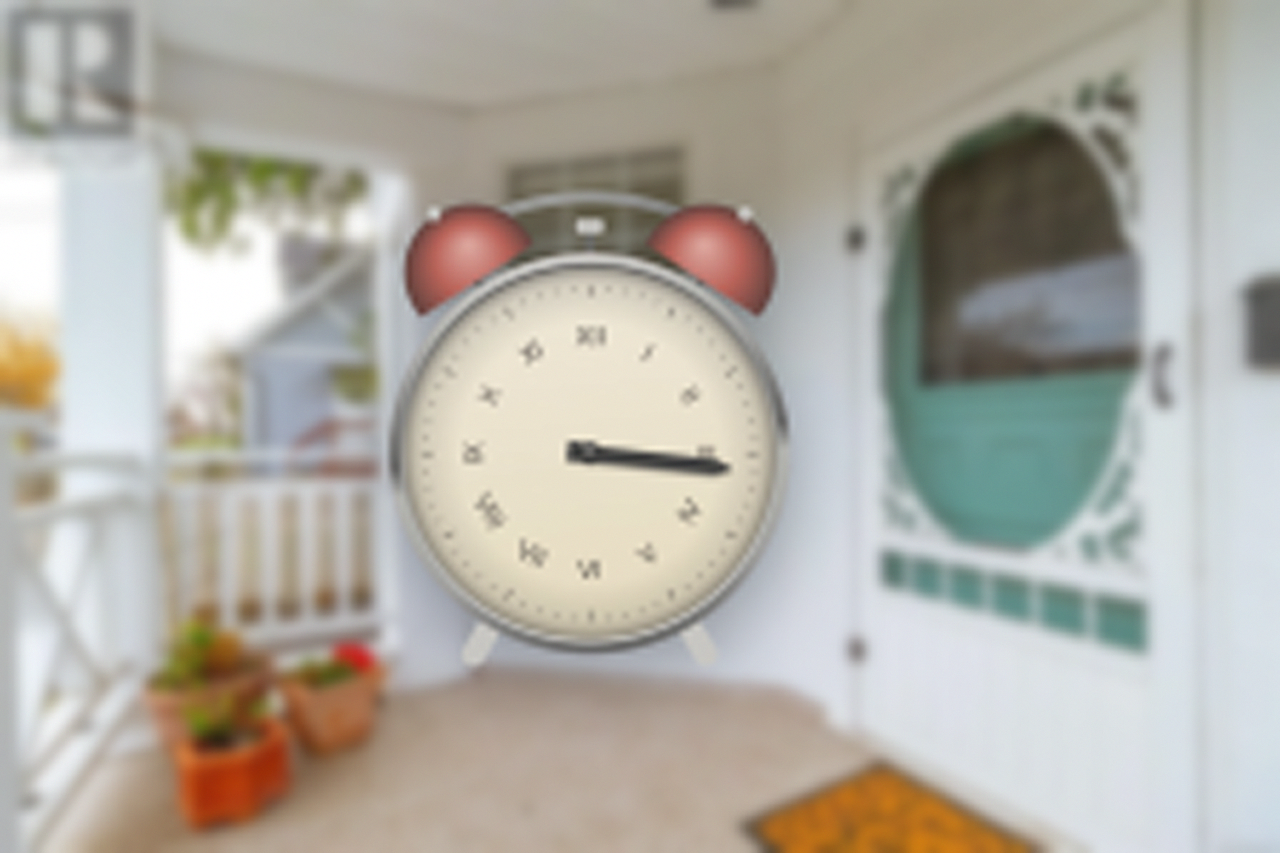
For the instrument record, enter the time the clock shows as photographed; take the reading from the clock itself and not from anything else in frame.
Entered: 3:16
